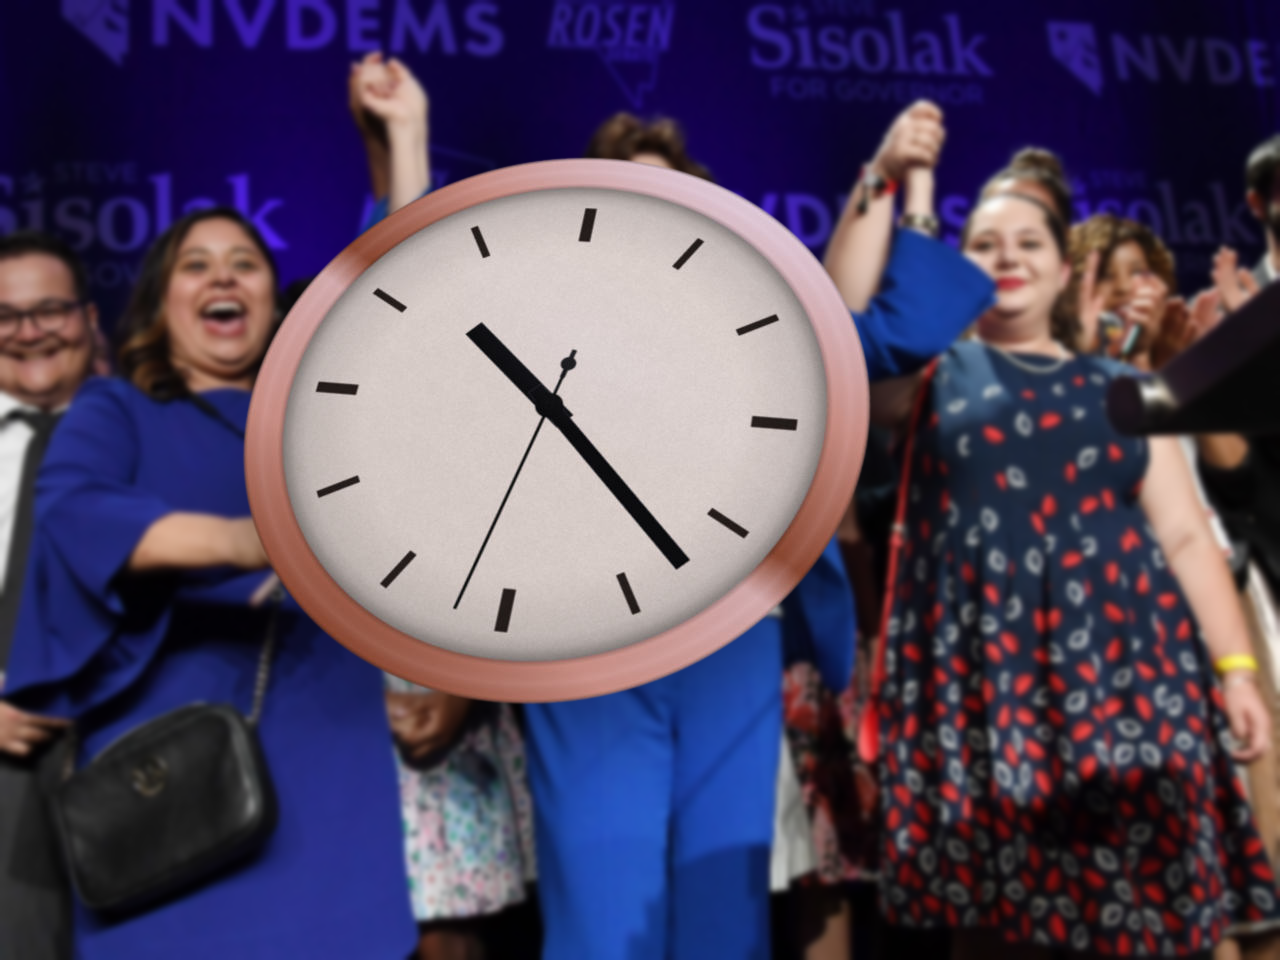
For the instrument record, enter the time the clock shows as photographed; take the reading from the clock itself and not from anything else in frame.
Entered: 10:22:32
